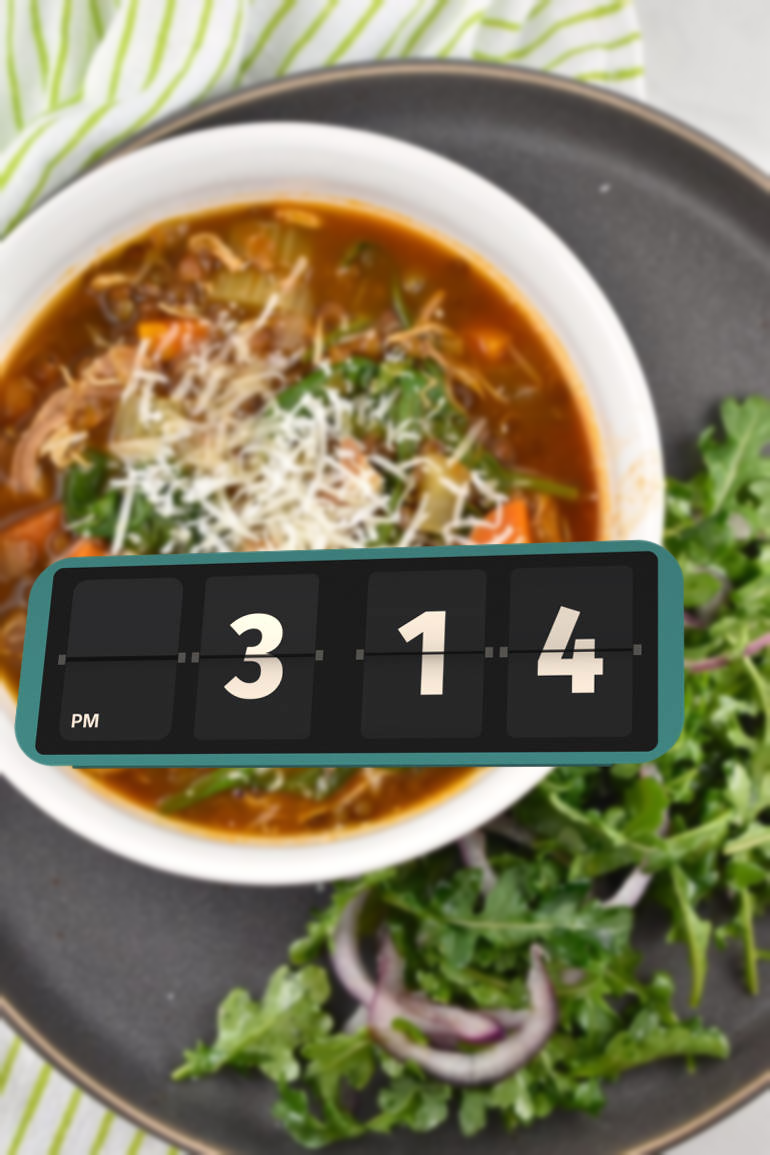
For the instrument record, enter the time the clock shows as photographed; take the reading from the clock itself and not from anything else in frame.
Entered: 3:14
